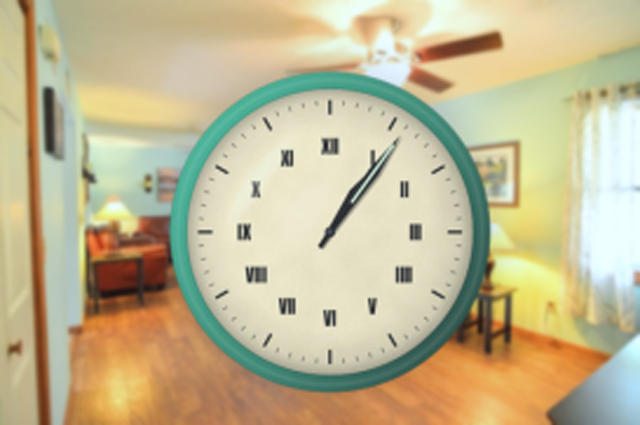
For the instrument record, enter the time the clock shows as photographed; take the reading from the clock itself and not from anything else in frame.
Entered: 1:06
